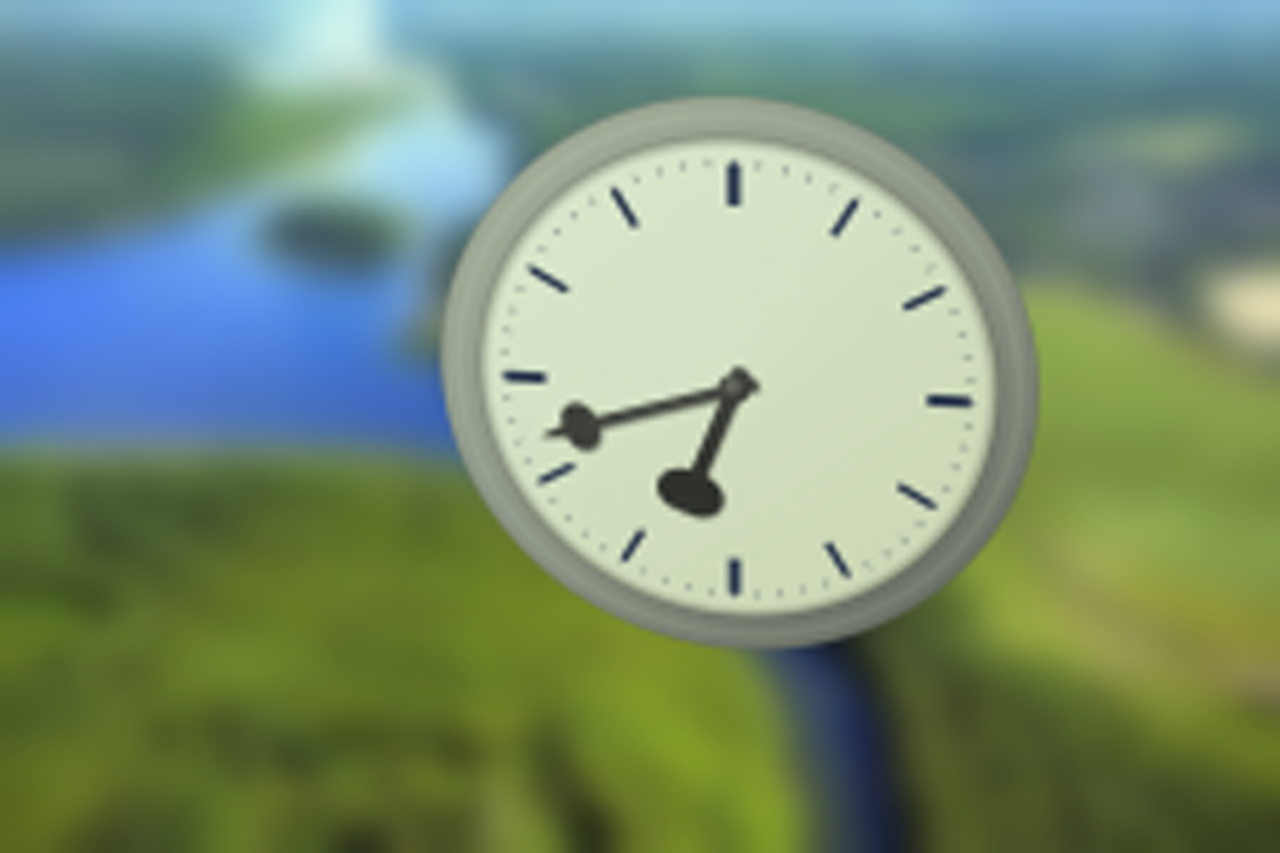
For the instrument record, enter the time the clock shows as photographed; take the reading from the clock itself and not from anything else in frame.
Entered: 6:42
